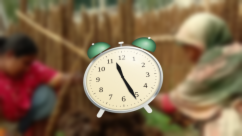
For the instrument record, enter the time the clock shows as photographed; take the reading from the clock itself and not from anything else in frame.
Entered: 11:26
